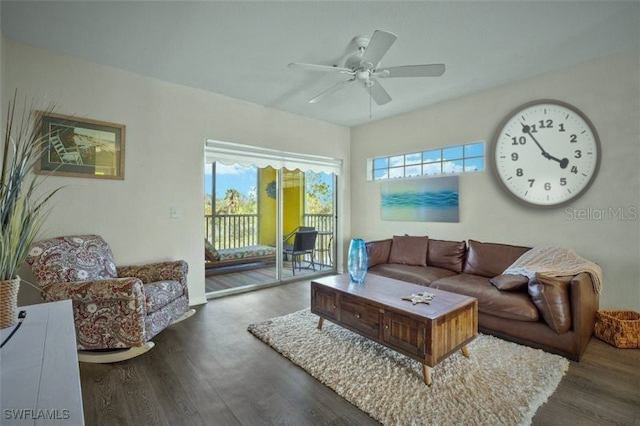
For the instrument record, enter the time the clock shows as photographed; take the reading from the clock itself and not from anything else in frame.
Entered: 3:54
